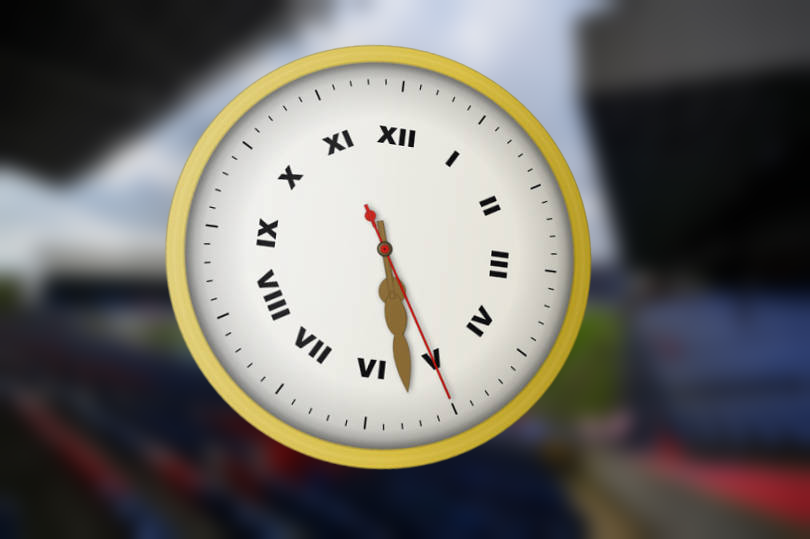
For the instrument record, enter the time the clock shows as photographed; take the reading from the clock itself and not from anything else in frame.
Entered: 5:27:25
